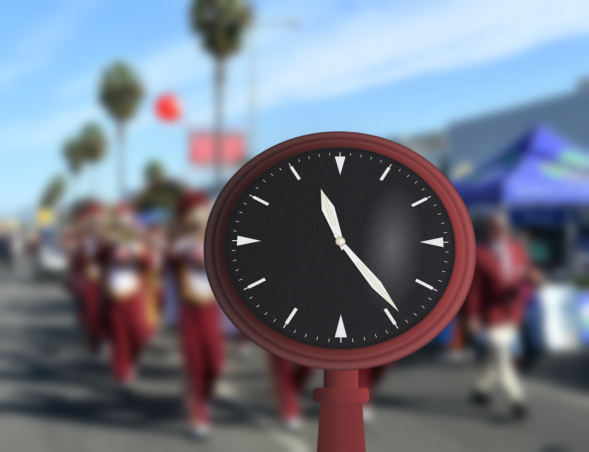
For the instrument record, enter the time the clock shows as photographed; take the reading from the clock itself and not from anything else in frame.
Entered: 11:24
